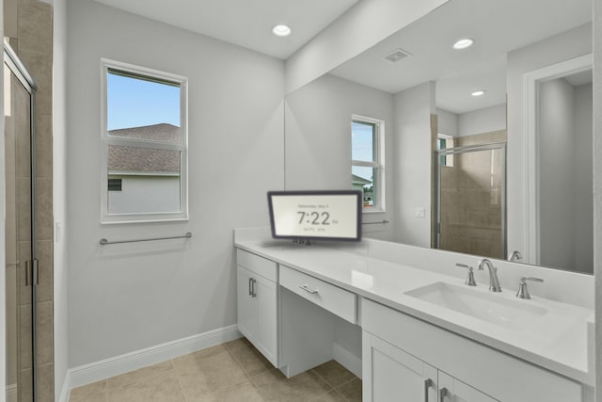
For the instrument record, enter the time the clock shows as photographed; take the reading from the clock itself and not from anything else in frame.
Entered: 7:22
